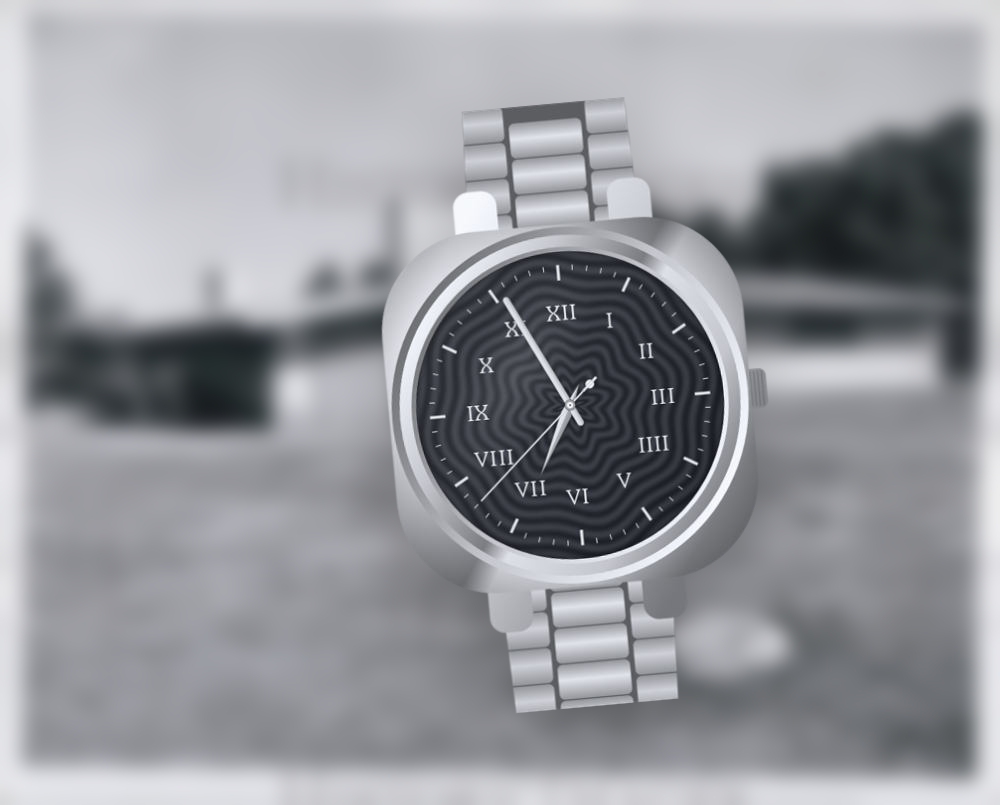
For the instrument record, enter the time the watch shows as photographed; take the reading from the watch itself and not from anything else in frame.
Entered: 6:55:38
